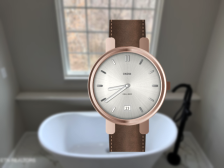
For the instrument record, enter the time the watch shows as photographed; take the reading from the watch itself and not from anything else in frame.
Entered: 8:39
